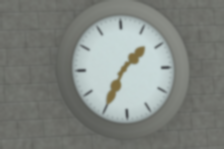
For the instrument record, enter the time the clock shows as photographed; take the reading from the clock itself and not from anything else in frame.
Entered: 1:35
